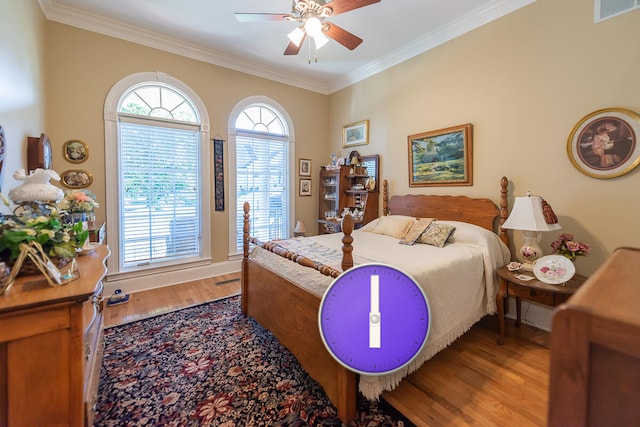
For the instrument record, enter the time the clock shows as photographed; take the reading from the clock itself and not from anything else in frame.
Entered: 6:00
